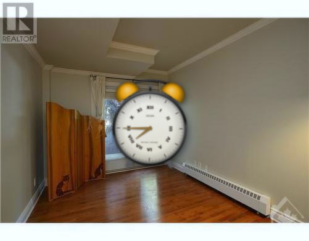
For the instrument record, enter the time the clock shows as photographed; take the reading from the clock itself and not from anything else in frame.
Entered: 7:45
